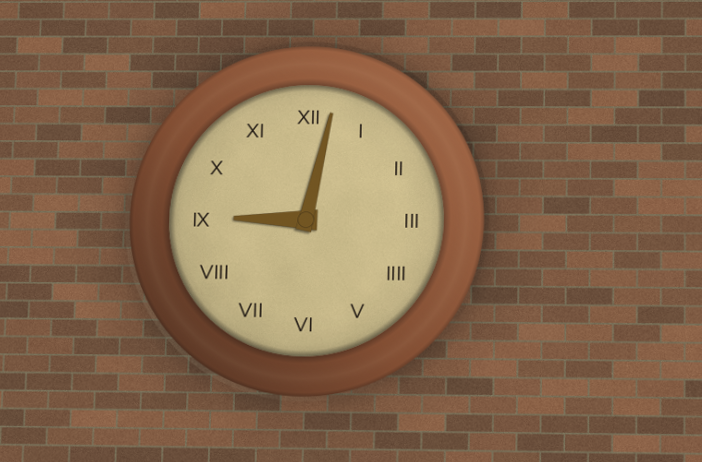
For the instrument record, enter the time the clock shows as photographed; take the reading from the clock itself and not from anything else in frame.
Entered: 9:02
